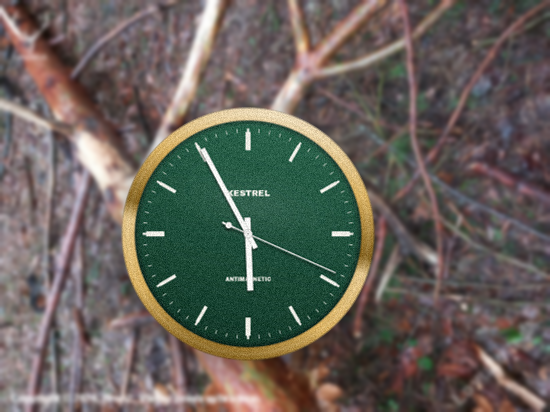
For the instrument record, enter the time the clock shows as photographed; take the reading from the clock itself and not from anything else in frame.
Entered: 5:55:19
